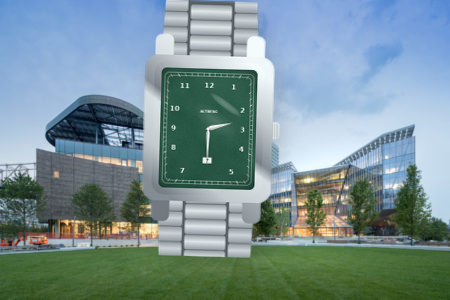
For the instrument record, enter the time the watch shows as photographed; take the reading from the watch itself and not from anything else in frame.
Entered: 2:30
